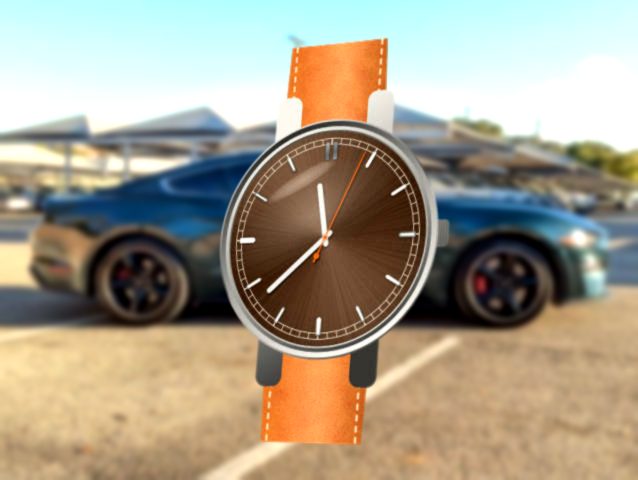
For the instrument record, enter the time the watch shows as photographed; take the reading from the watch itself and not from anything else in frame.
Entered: 11:38:04
